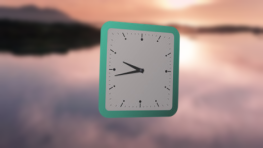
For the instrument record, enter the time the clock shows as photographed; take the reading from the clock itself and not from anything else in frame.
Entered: 9:43
